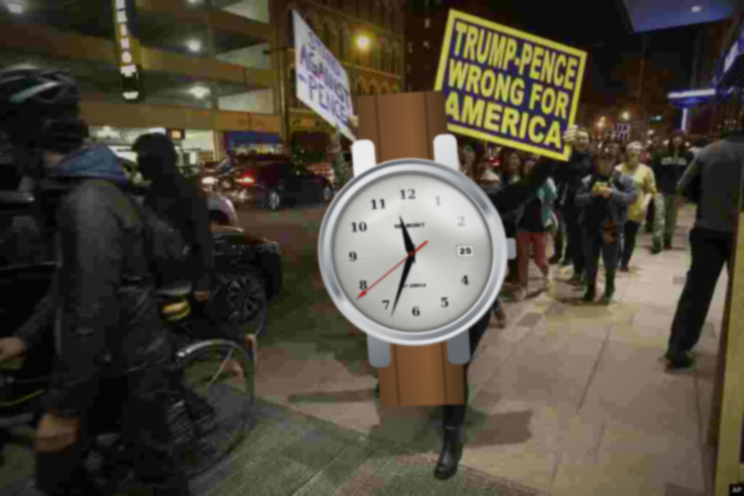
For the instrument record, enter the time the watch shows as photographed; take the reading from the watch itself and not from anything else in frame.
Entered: 11:33:39
